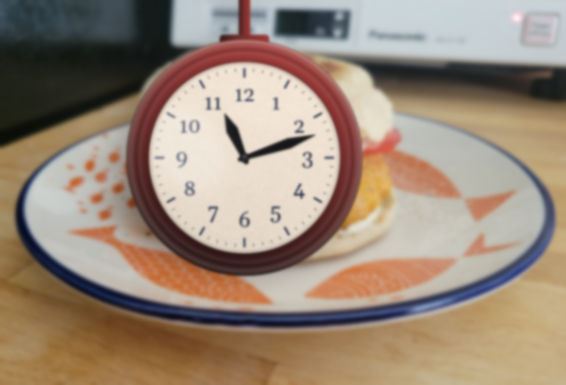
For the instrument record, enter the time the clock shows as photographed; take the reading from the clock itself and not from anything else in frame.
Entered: 11:12
